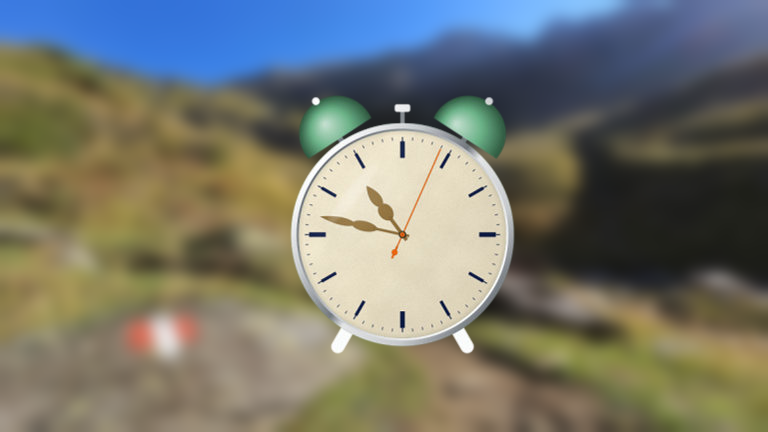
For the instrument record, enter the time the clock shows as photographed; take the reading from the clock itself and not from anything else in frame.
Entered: 10:47:04
